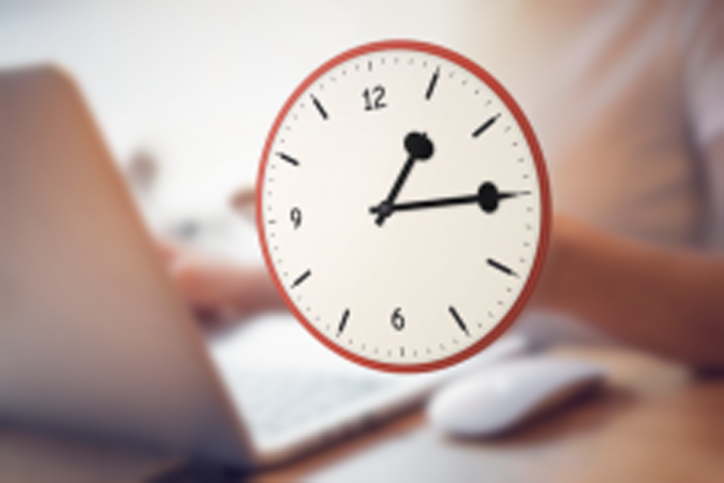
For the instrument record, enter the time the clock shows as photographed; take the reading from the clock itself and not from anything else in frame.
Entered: 1:15
